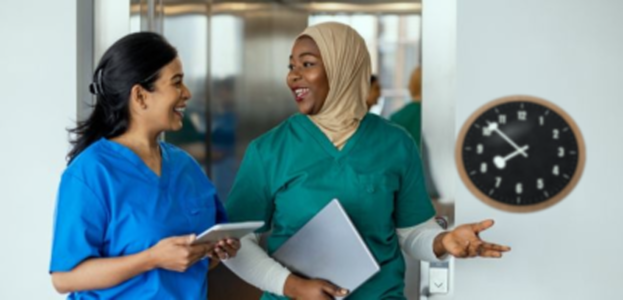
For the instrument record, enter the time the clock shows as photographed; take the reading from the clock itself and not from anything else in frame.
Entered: 7:52
